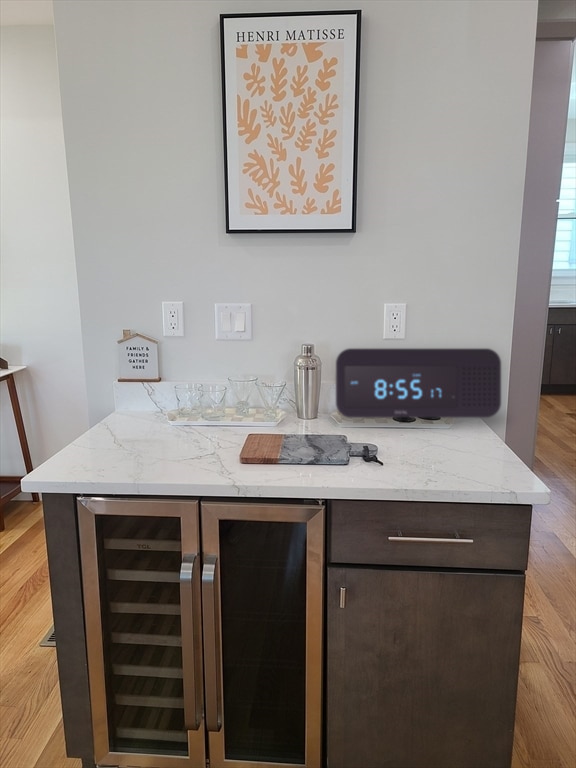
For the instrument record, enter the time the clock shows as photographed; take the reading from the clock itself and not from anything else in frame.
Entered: 8:55:17
